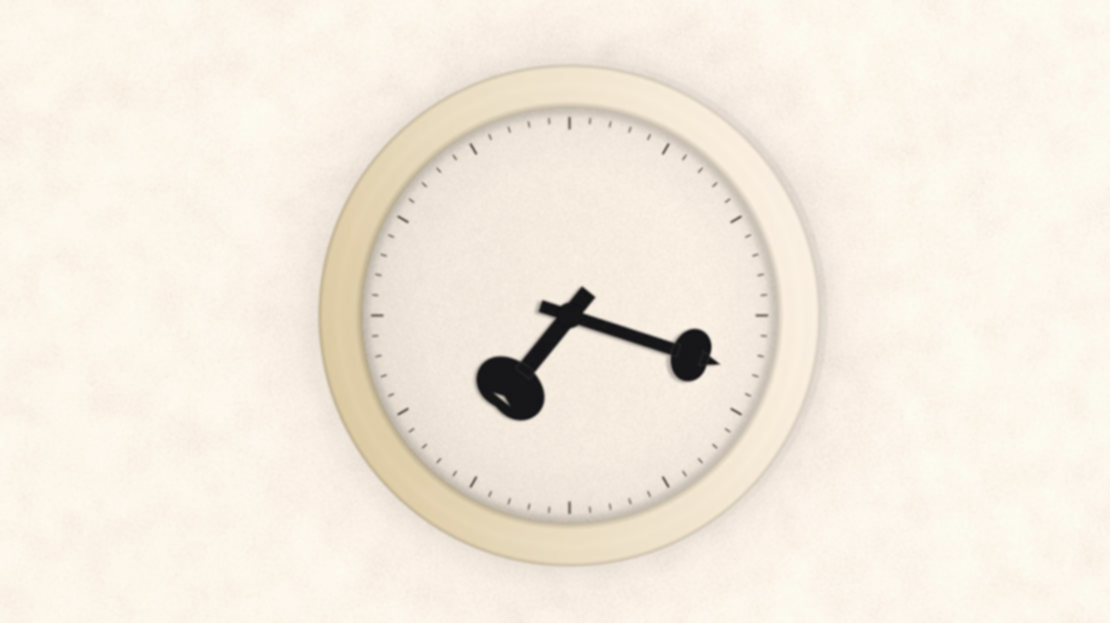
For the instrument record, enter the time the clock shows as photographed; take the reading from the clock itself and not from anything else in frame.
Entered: 7:18
